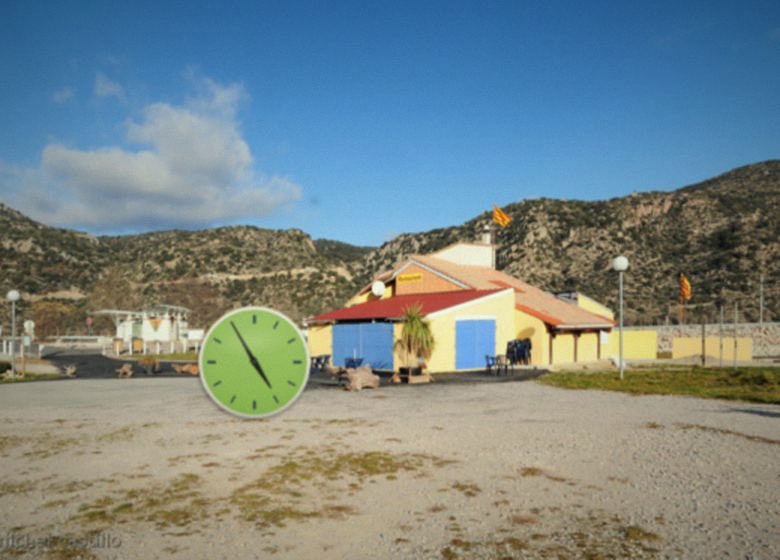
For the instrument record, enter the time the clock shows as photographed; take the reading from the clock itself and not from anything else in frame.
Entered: 4:55
